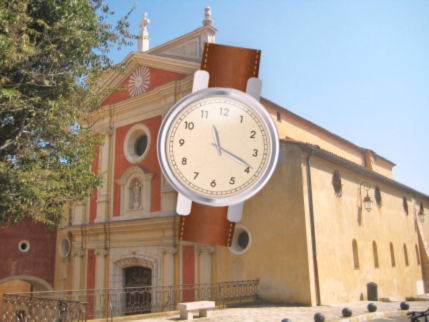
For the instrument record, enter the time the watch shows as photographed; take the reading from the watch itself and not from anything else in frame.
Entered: 11:19
